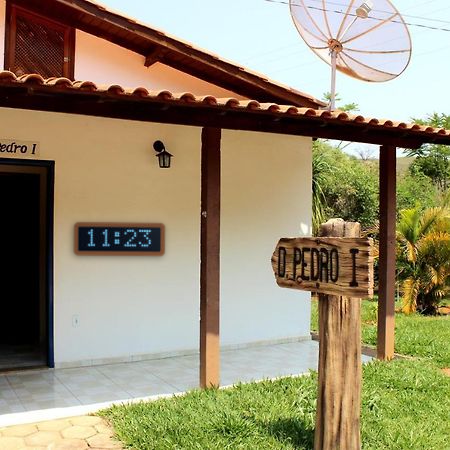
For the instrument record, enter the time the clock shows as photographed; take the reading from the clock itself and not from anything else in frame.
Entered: 11:23
